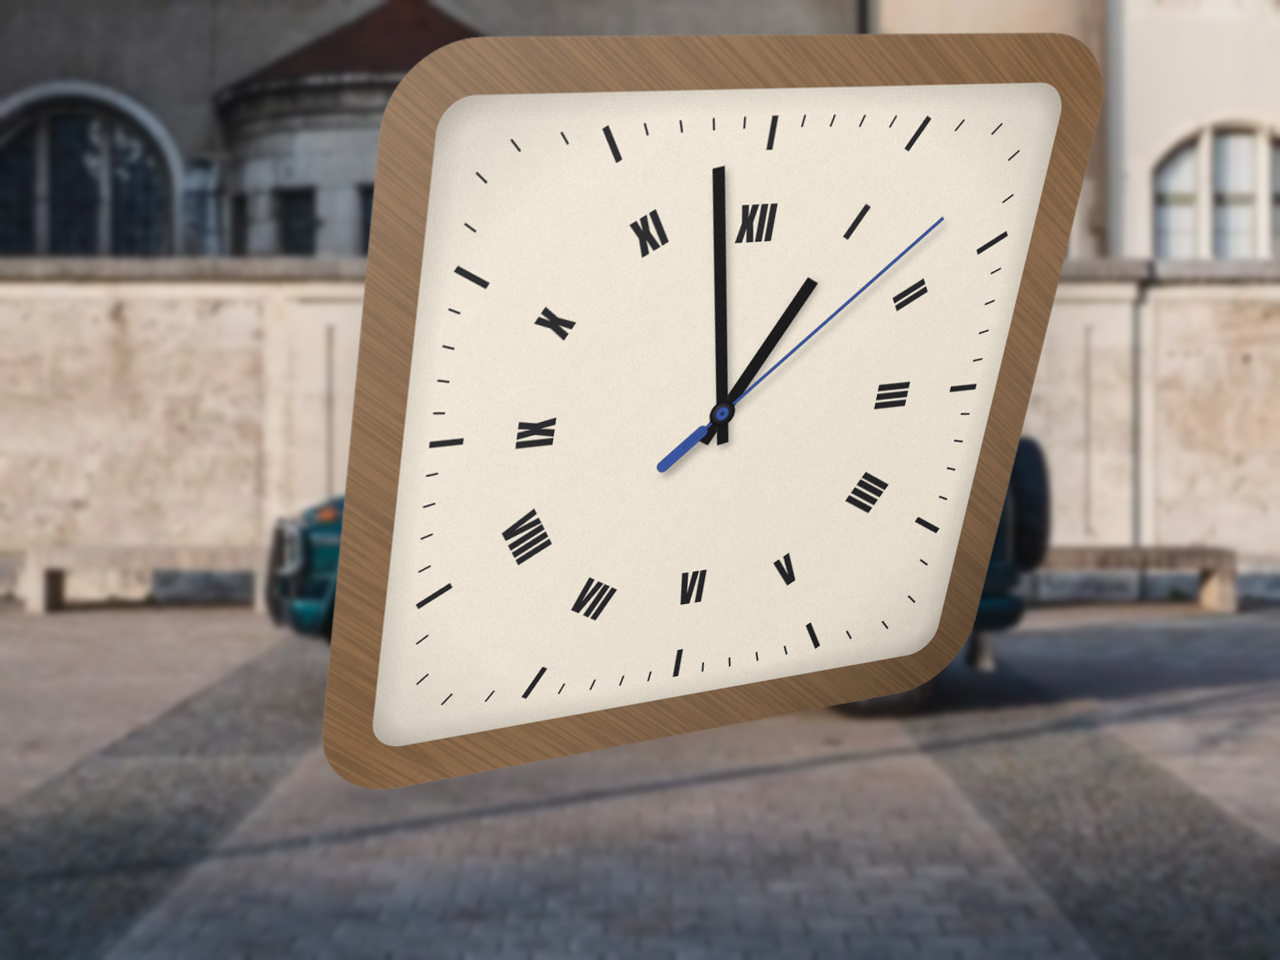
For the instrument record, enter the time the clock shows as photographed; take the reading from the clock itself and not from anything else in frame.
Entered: 12:58:08
